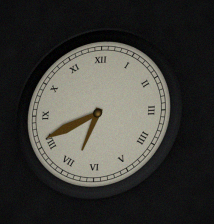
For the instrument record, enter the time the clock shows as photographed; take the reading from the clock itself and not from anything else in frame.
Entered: 6:41
